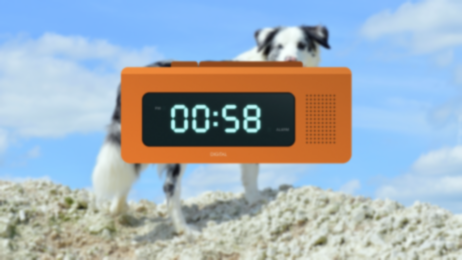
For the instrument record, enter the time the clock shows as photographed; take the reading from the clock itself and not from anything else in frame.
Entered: 0:58
